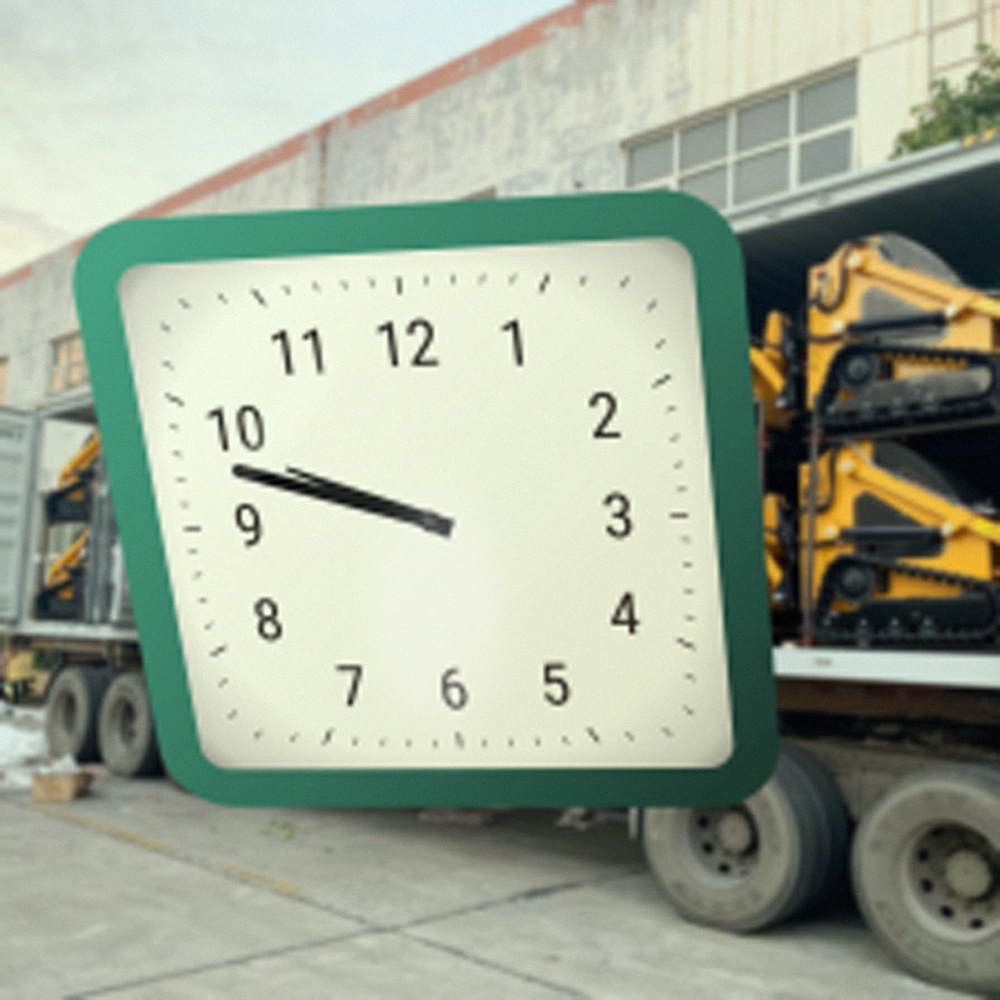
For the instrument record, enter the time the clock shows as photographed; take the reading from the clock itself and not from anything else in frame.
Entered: 9:48
